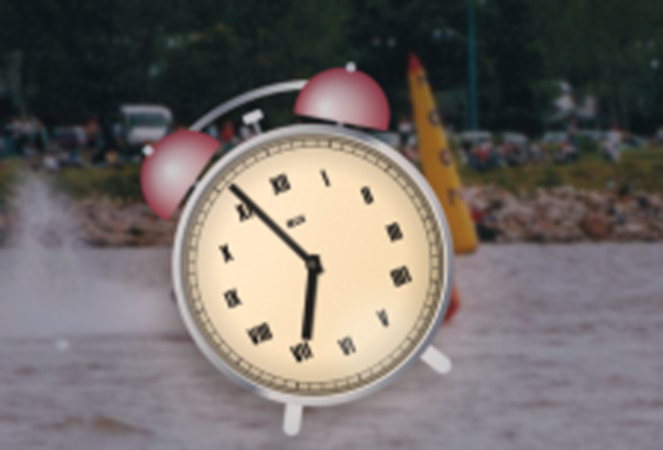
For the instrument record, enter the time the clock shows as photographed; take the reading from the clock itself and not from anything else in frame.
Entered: 6:56
